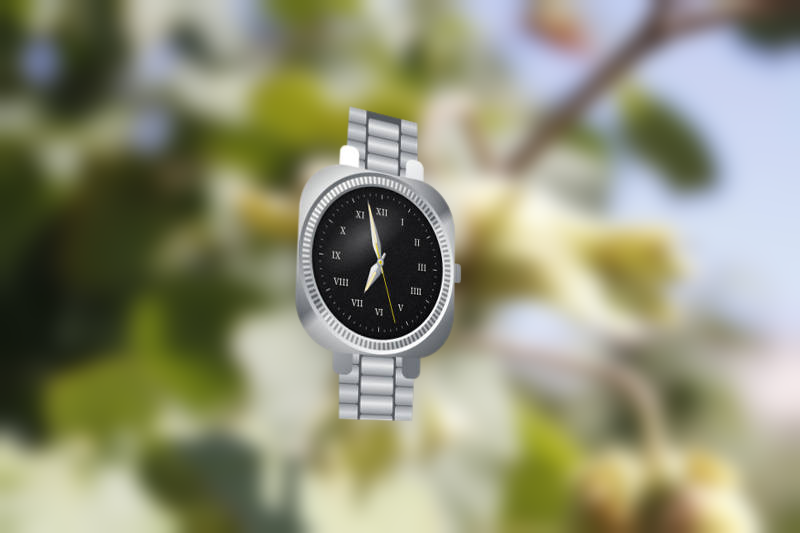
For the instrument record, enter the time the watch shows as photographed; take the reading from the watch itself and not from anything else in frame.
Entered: 6:57:27
